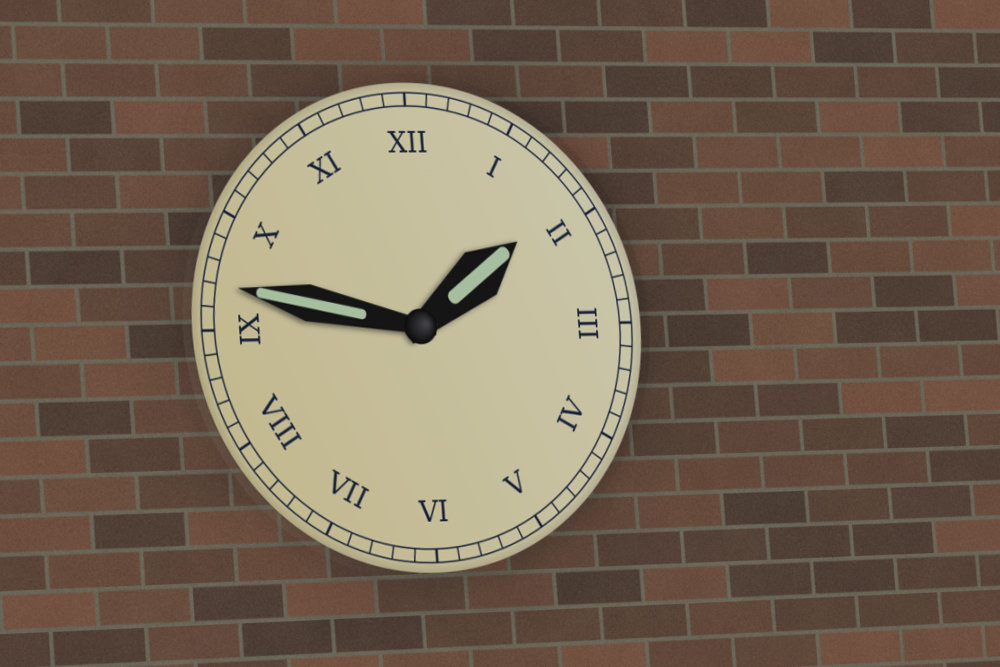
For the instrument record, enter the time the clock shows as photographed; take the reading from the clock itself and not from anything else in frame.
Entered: 1:47
